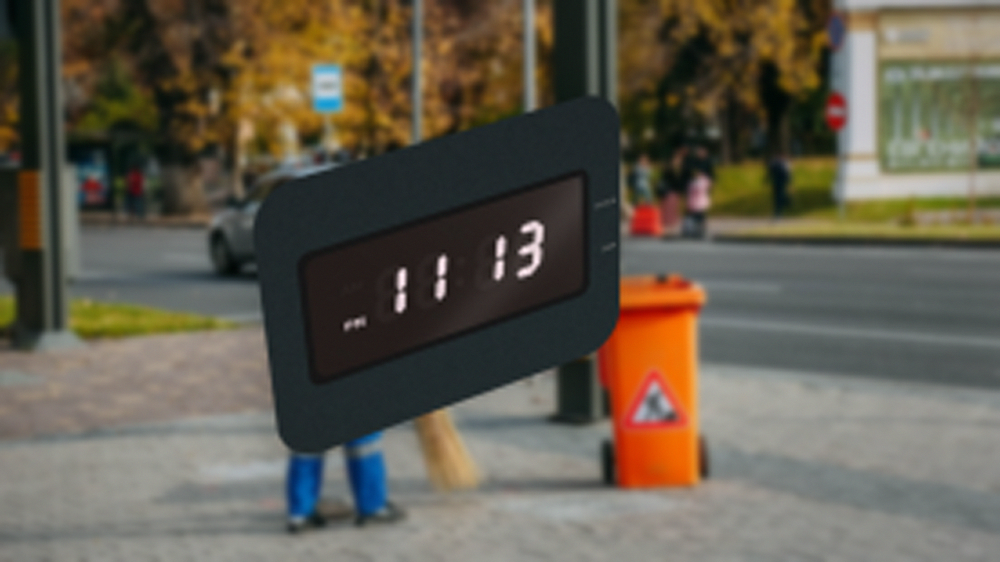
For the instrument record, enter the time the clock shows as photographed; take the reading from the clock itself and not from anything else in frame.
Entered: 11:13
